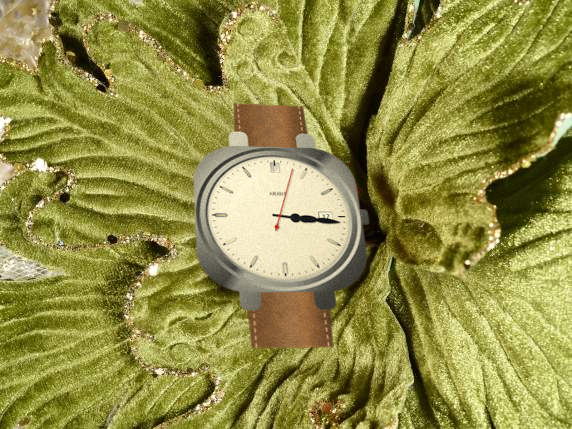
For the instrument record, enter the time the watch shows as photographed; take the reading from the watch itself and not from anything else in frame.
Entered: 3:16:03
